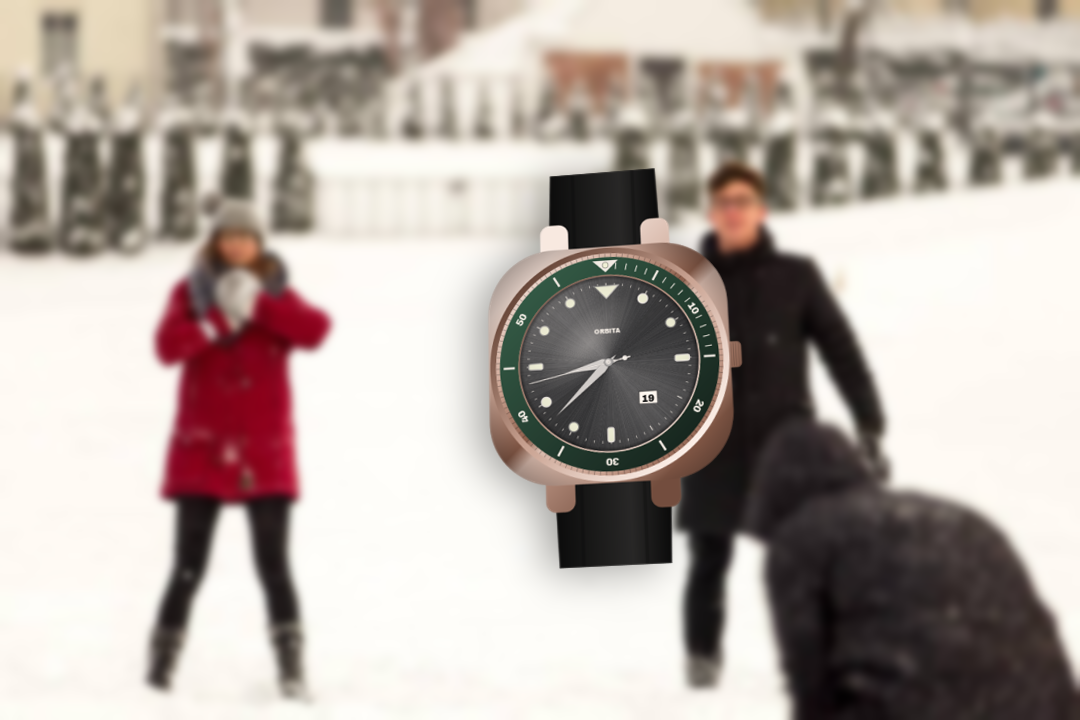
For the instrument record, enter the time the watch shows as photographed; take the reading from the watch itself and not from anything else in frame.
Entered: 8:37:43
